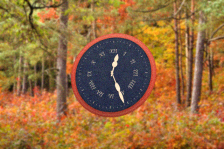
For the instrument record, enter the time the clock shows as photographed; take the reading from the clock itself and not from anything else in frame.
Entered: 12:26
